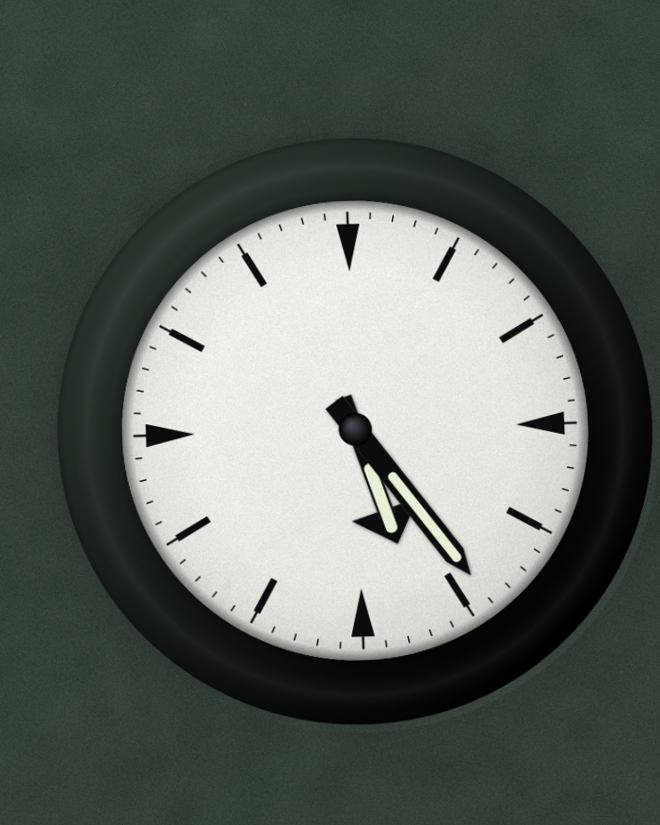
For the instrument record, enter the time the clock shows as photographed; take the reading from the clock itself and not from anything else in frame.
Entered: 5:24
